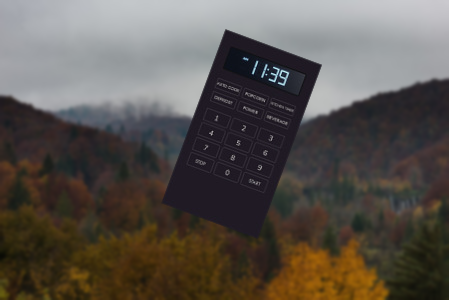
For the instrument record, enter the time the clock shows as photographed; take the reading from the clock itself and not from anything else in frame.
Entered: 11:39
